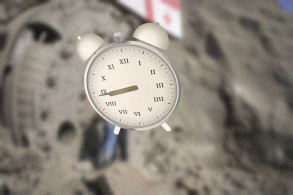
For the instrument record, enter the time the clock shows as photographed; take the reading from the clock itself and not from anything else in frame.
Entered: 8:44
